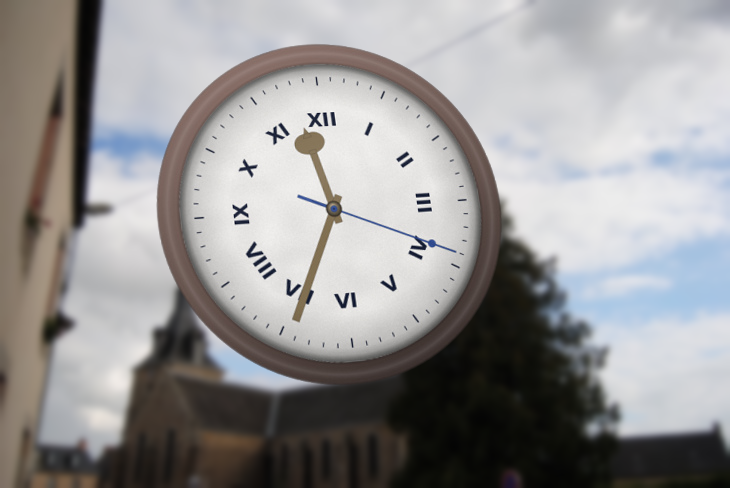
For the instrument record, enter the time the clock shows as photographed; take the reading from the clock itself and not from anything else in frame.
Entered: 11:34:19
